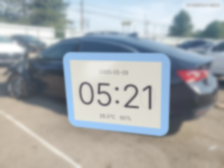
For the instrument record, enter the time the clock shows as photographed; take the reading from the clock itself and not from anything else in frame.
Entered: 5:21
